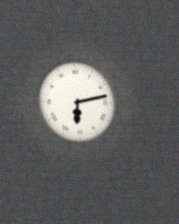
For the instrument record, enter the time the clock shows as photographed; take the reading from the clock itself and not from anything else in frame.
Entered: 6:13
